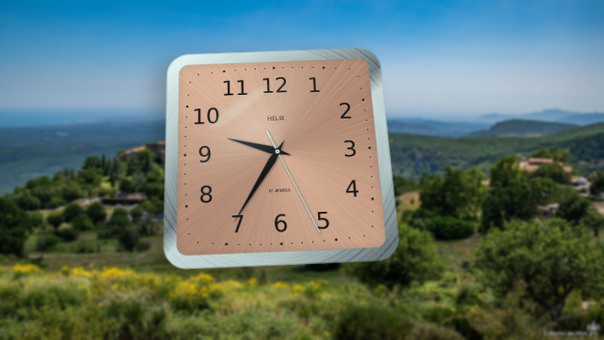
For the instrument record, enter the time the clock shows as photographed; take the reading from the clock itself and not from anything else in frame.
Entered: 9:35:26
